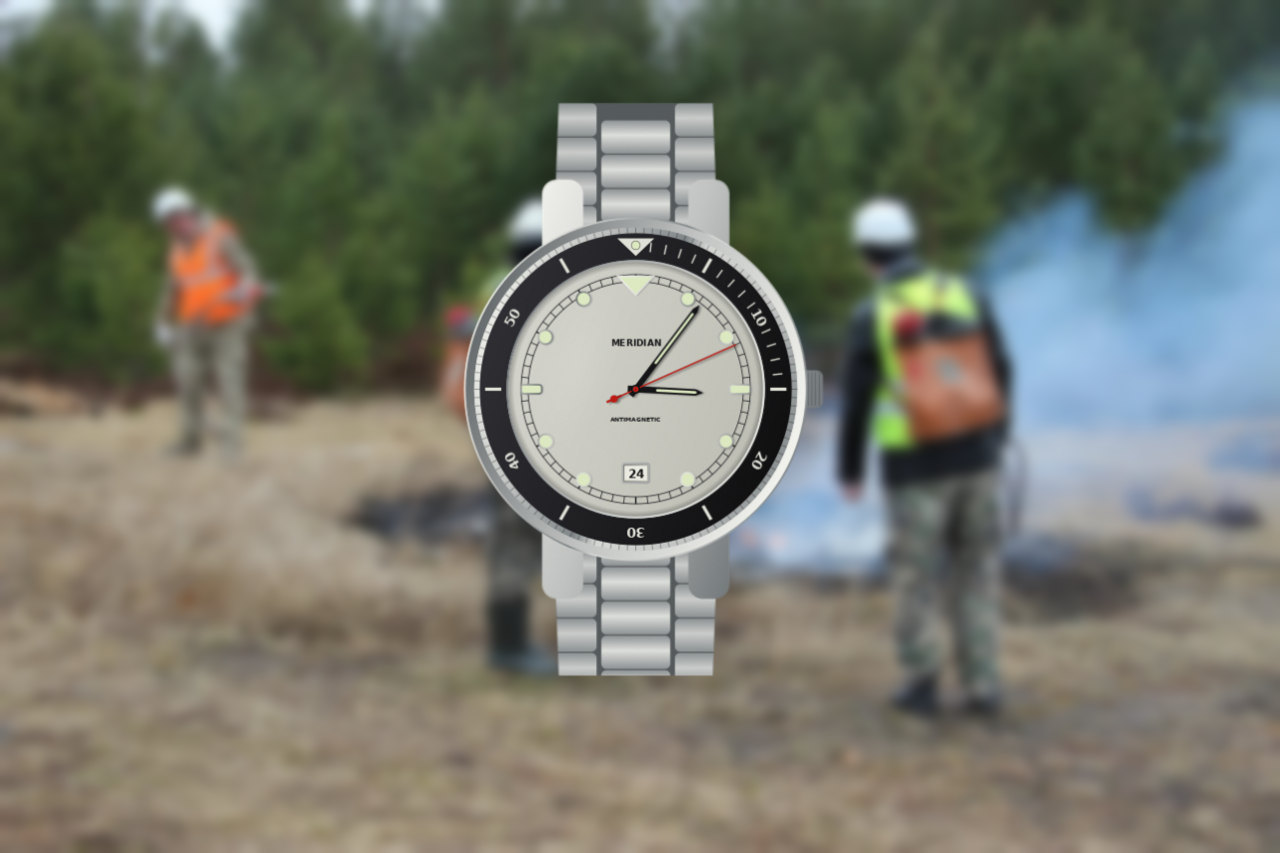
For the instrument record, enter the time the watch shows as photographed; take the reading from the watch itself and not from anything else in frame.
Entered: 3:06:11
